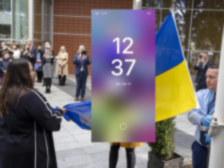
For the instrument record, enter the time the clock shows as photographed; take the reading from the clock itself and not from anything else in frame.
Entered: 12:37
